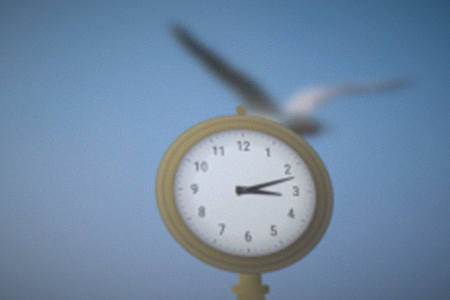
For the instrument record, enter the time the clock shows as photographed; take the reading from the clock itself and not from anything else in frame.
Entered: 3:12
